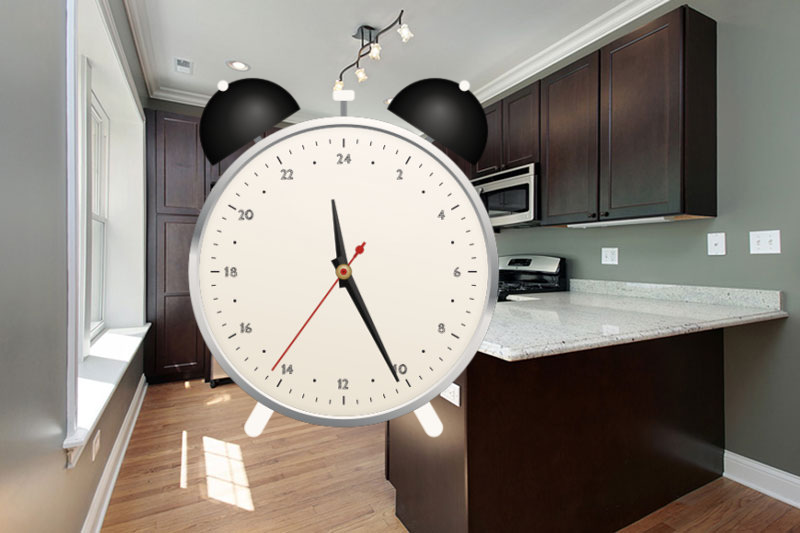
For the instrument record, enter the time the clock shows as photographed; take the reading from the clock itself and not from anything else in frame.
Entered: 23:25:36
